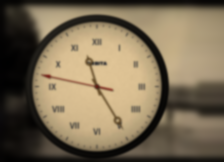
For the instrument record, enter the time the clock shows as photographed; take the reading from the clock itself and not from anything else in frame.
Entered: 11:24:47
